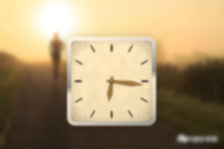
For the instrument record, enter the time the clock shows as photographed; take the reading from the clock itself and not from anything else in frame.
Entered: 6:16
